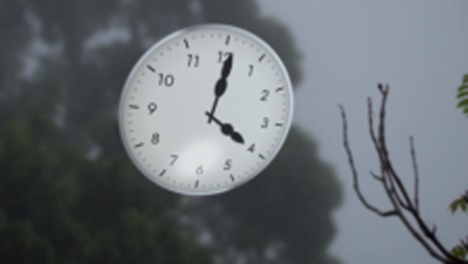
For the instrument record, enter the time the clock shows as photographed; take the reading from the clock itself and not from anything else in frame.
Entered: 4:01
